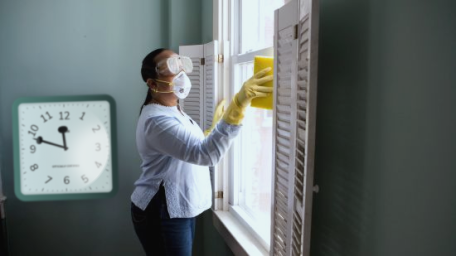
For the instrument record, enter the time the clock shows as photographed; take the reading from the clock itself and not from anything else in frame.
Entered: 11:48
